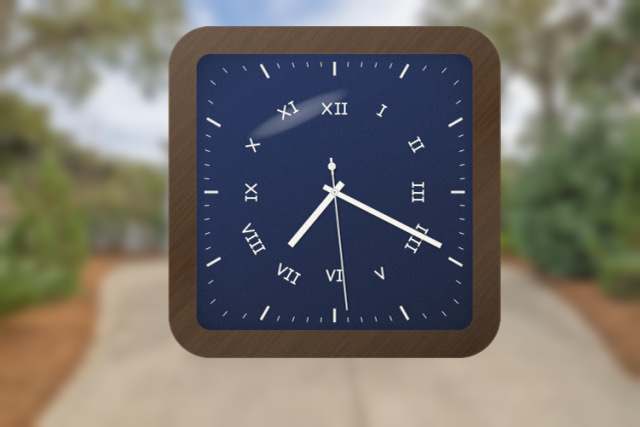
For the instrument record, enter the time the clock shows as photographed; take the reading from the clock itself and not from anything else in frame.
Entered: 7:19:29
